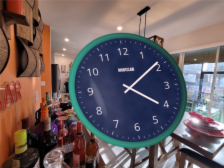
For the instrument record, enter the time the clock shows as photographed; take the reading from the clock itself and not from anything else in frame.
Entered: 4:09
